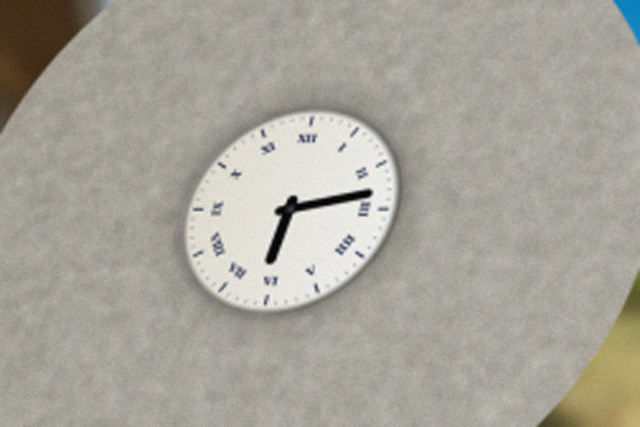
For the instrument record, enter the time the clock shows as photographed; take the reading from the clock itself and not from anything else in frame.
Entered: 6:13
